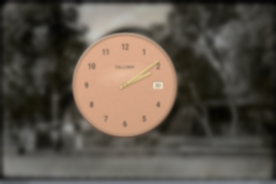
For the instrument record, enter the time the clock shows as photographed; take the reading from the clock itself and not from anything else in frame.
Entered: 2:09
